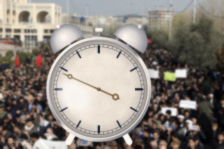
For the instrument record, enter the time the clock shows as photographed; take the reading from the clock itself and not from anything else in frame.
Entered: 3:49
